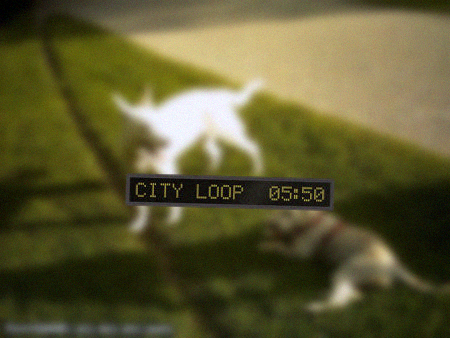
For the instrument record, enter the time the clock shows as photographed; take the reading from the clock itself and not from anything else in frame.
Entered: 5:50
